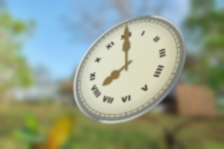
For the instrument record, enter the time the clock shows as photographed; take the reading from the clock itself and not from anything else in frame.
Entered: 8:00
